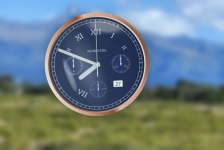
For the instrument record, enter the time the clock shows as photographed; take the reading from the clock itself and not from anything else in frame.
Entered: 7:49
